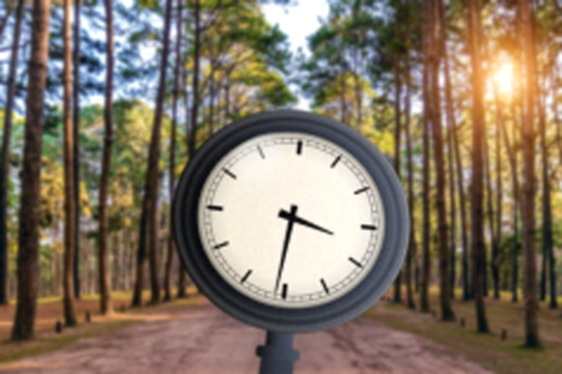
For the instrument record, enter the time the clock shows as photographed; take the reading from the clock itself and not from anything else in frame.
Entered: 3:31
